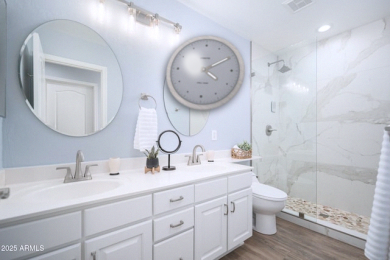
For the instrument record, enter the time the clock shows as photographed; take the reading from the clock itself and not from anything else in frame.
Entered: 4:10
